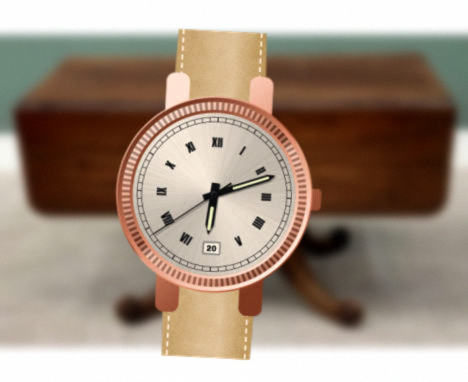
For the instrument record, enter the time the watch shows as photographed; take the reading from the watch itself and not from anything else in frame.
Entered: 6:11:39
